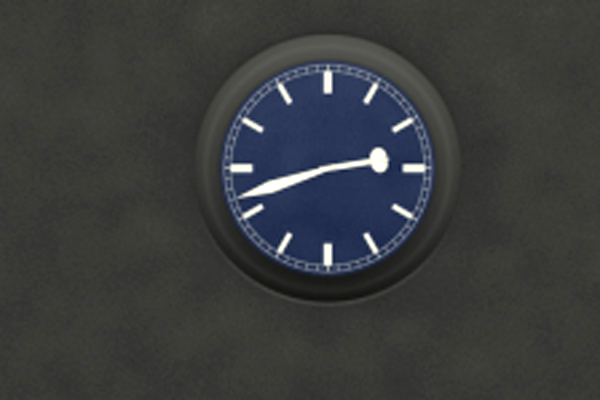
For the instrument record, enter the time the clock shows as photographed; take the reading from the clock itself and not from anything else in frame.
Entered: 2:42
